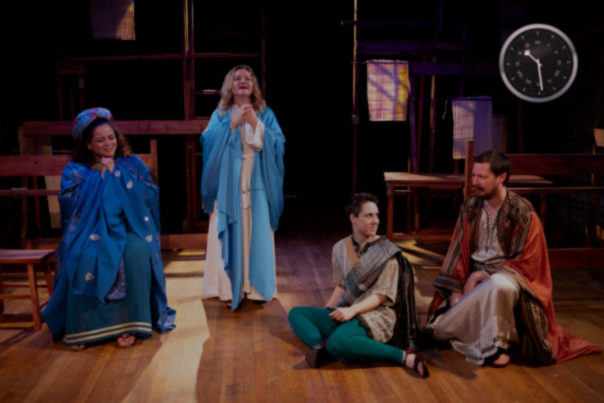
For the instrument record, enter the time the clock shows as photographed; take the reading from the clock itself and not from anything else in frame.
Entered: 10:29
